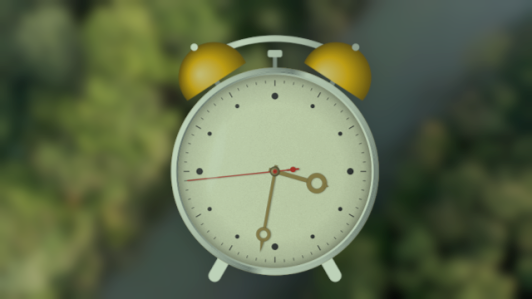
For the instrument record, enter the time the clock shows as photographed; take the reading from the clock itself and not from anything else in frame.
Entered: 3:31:44
